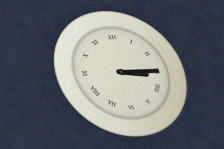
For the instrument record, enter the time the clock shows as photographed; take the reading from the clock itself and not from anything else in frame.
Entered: 3:15
